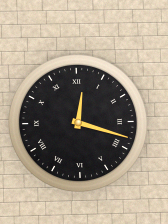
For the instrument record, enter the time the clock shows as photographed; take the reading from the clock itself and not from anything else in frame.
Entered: 12:18
